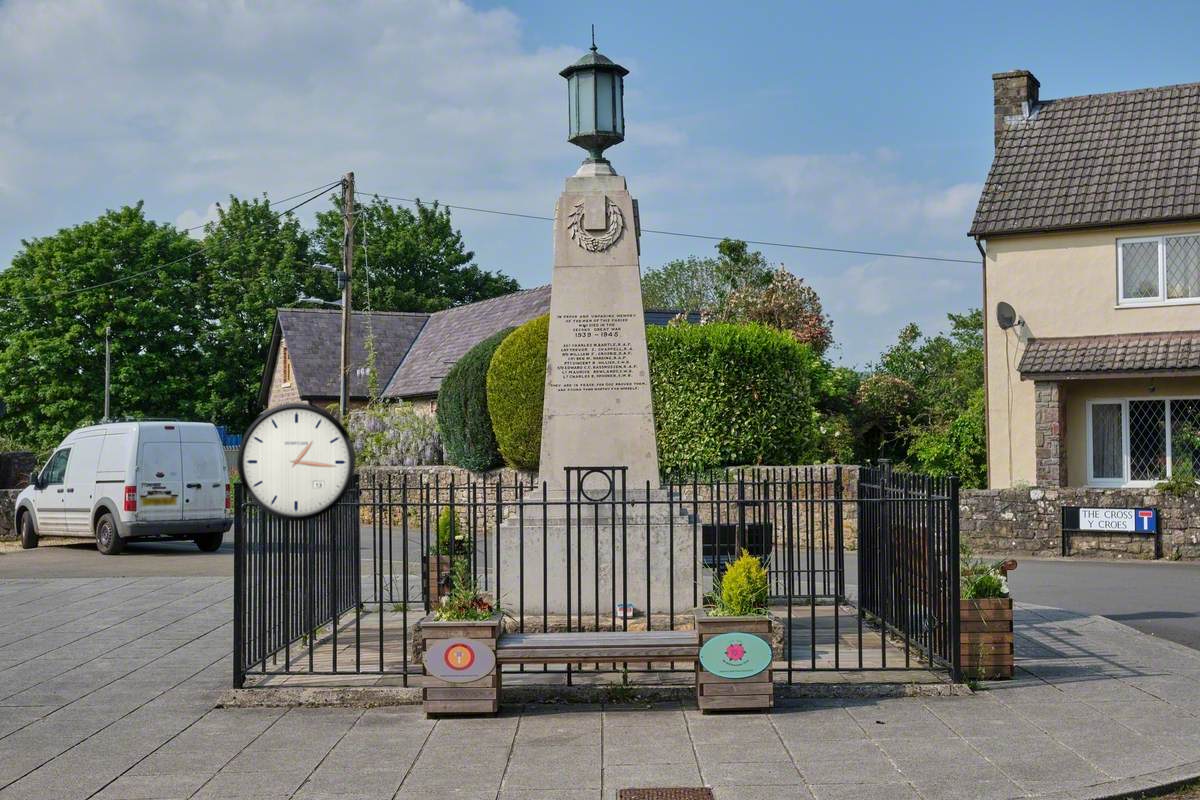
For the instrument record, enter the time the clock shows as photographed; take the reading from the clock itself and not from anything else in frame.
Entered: 1:16
